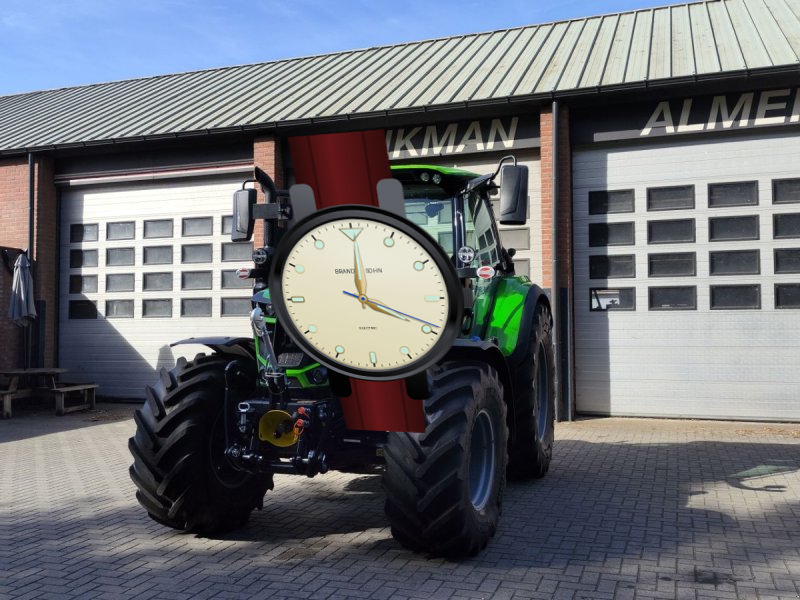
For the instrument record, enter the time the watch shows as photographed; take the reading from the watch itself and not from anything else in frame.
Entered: 4:00:19
